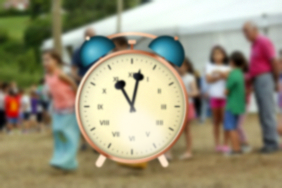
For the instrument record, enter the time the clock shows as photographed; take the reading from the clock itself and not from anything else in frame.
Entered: 11:02
